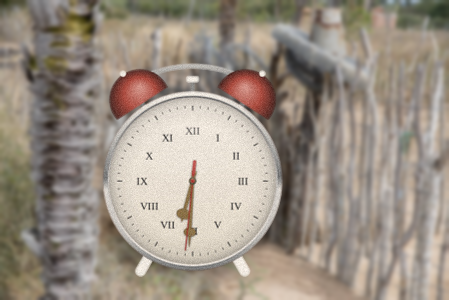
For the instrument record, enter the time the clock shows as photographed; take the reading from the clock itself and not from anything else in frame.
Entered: 6:30:31
